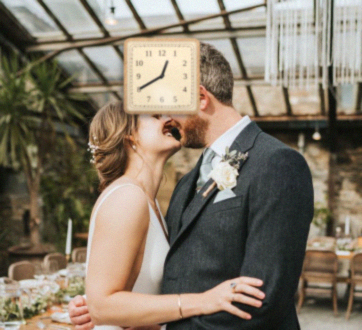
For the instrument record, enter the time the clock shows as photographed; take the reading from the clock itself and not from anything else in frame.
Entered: 12:40
